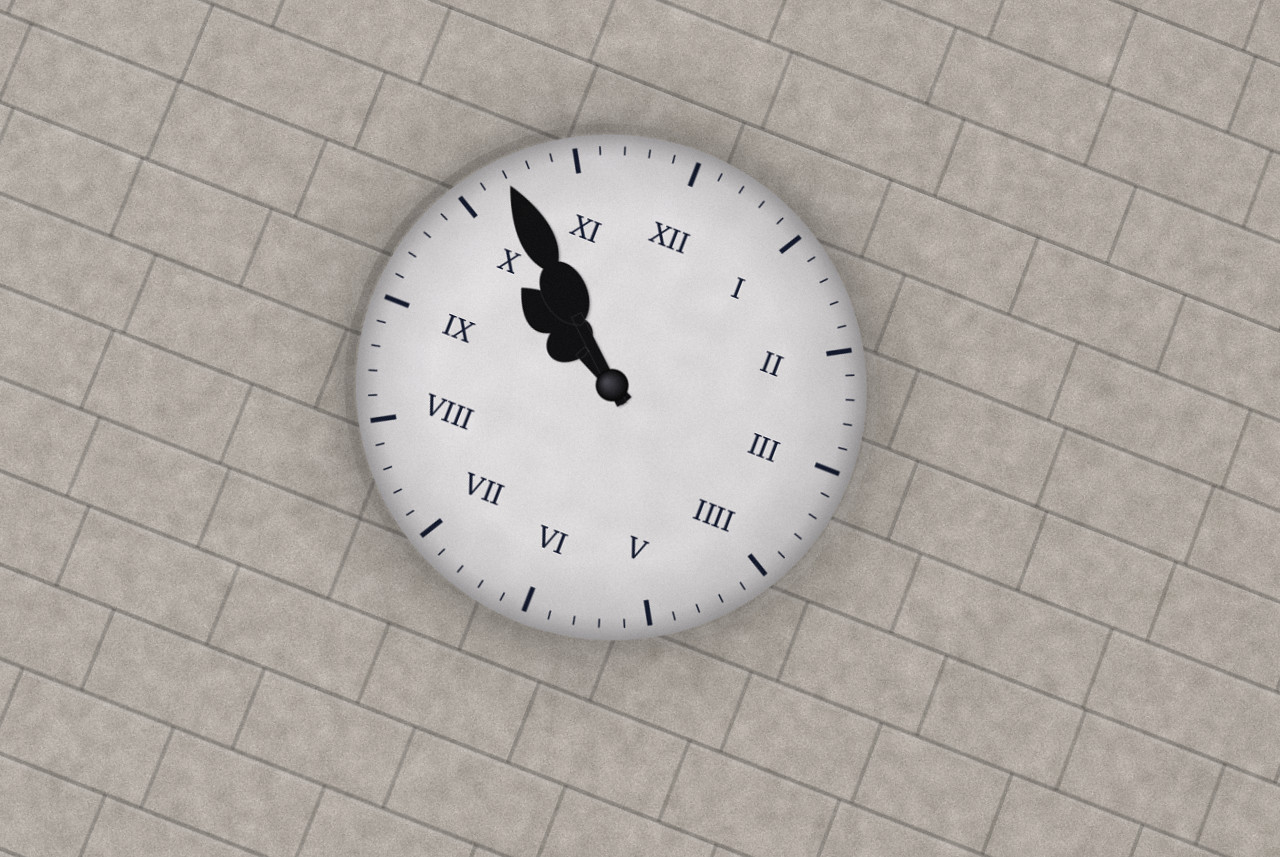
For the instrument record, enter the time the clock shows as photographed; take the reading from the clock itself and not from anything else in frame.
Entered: 9:52
